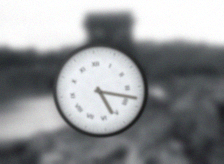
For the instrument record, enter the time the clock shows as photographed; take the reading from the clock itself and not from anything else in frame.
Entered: 5:18
